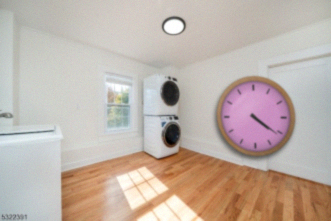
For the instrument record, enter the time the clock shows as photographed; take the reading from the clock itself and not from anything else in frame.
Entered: 4:21
